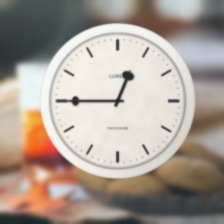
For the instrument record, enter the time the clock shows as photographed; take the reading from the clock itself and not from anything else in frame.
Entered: 12:45
